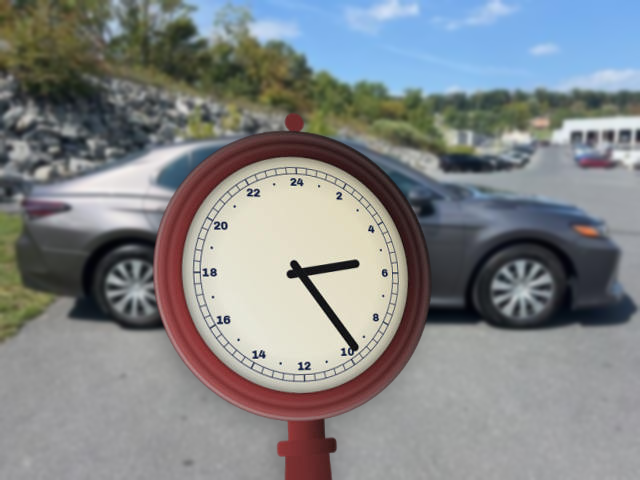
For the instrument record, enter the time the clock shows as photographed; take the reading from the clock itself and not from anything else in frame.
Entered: 5:24
